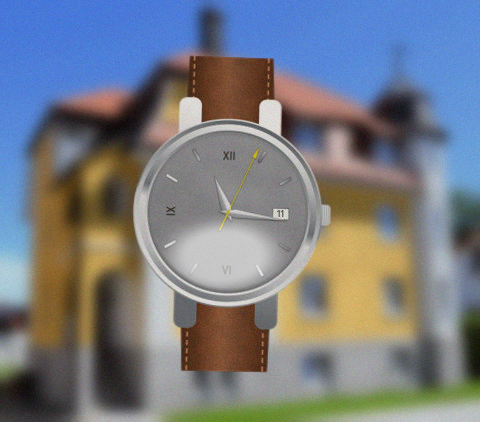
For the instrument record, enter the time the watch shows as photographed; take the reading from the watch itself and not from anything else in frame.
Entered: 11:16:04
